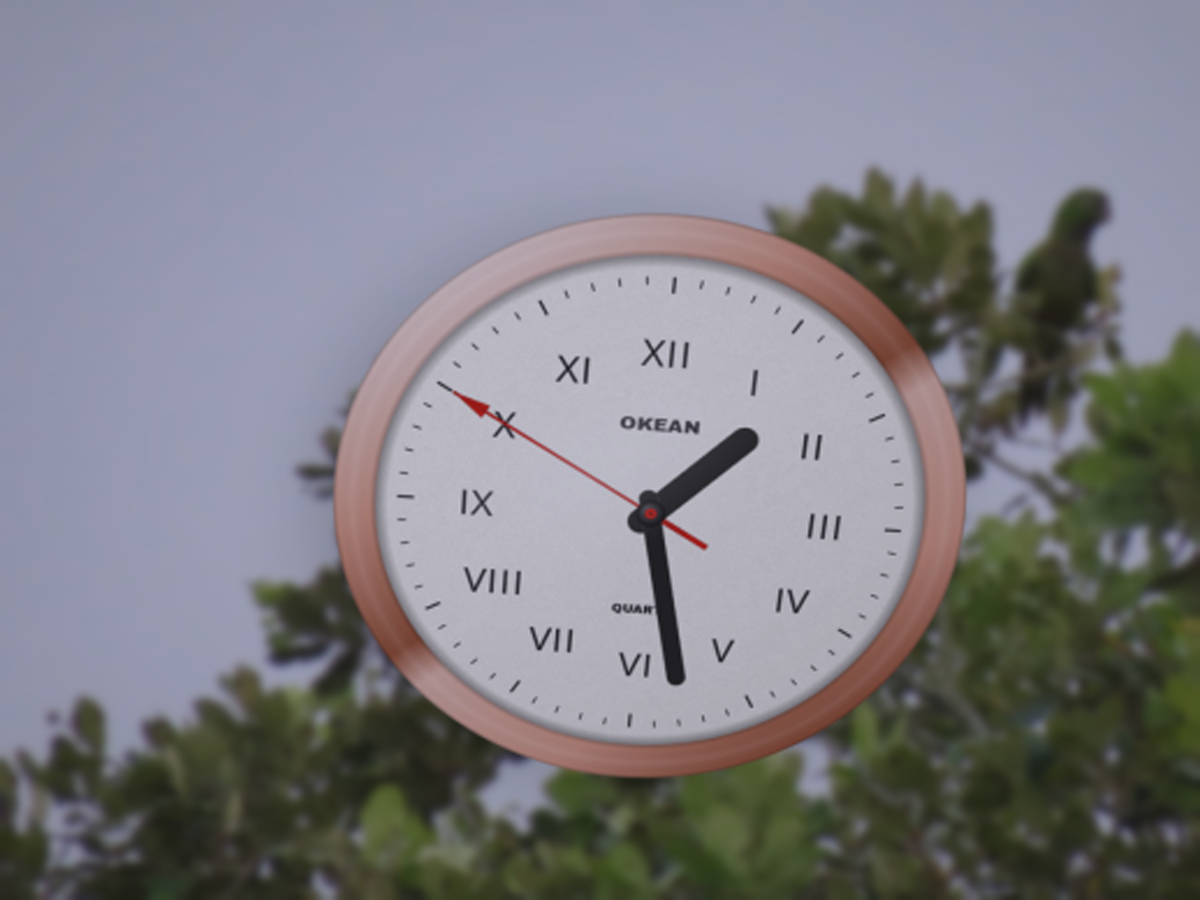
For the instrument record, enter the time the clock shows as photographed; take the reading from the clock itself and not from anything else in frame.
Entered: 1:27:50
